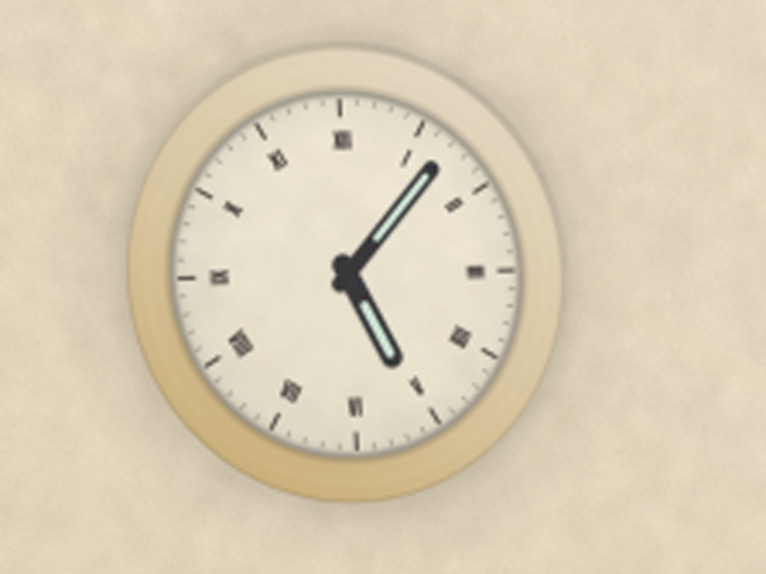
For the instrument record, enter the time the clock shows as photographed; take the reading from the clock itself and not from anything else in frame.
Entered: 5:07
